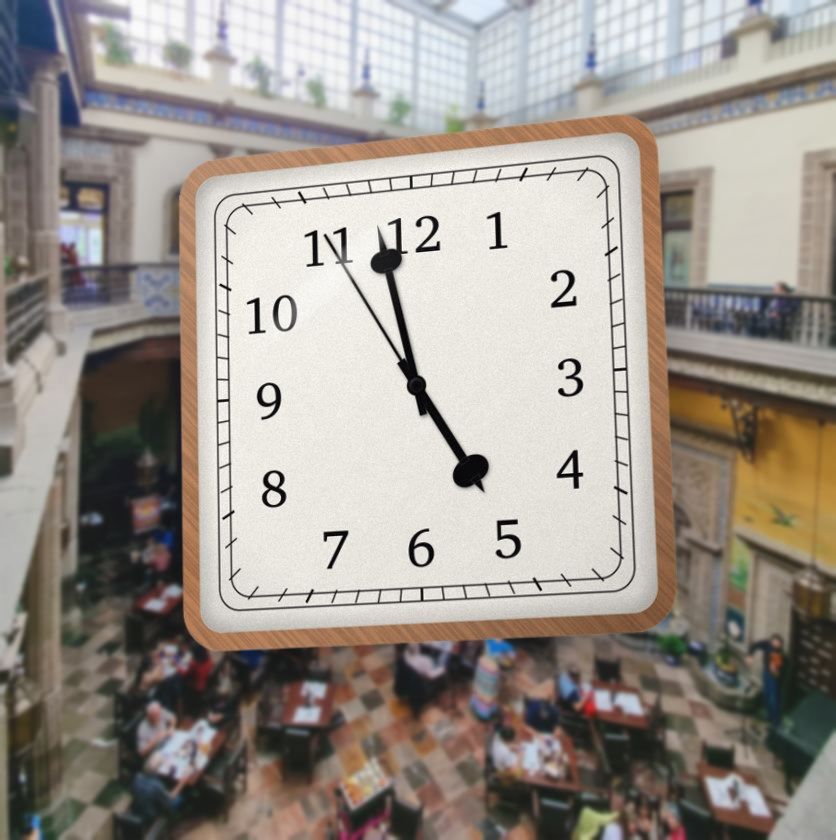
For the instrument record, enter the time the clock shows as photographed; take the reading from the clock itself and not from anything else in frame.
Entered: 4:57:55
